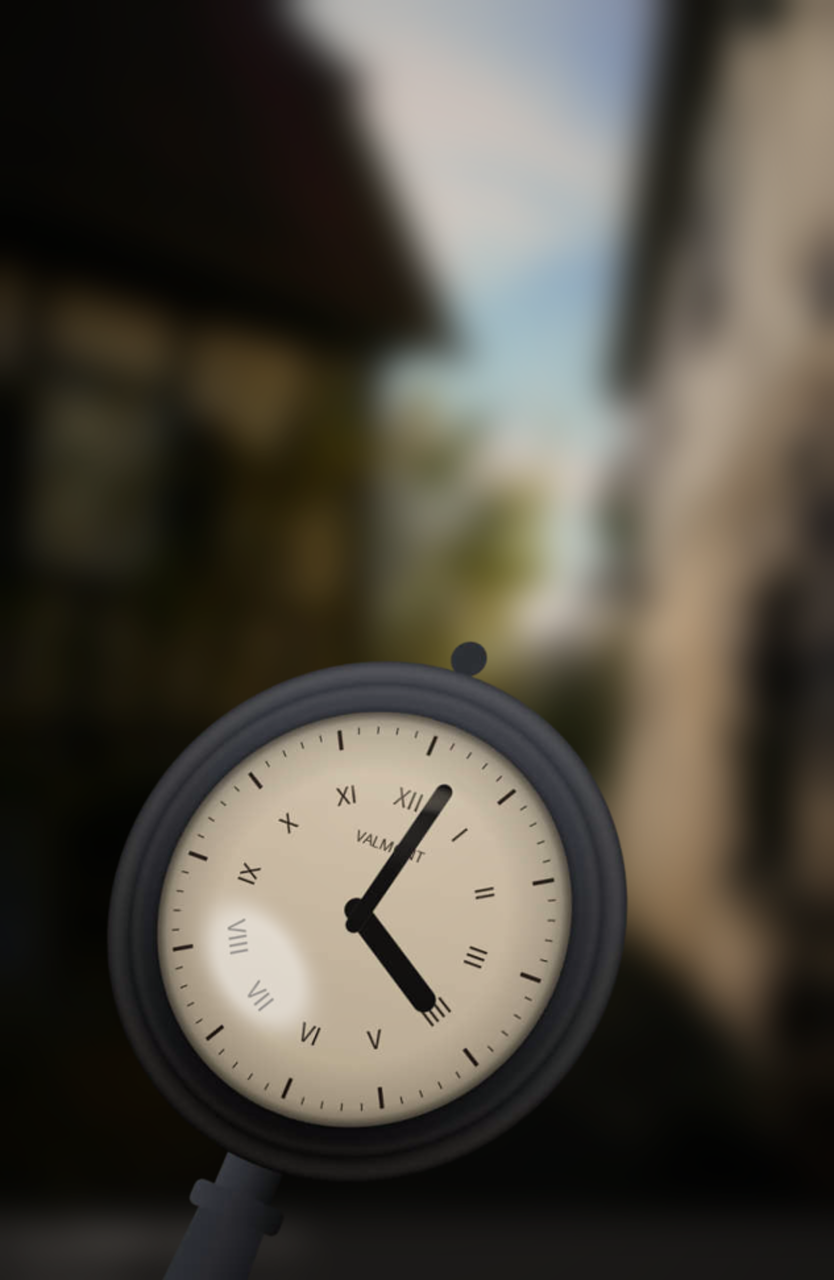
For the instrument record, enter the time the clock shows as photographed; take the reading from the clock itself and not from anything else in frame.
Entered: 4:02
